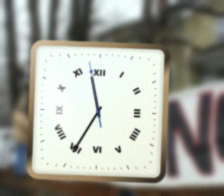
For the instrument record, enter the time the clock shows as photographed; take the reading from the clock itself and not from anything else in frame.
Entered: 11:34:58
